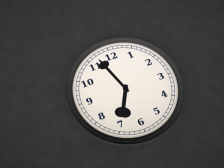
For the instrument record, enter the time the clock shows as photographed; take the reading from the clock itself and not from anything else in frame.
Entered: 6:57
